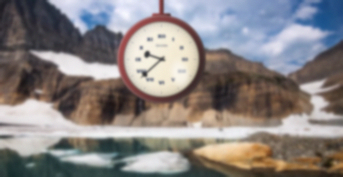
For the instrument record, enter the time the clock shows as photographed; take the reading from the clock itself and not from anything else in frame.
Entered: 9:38
